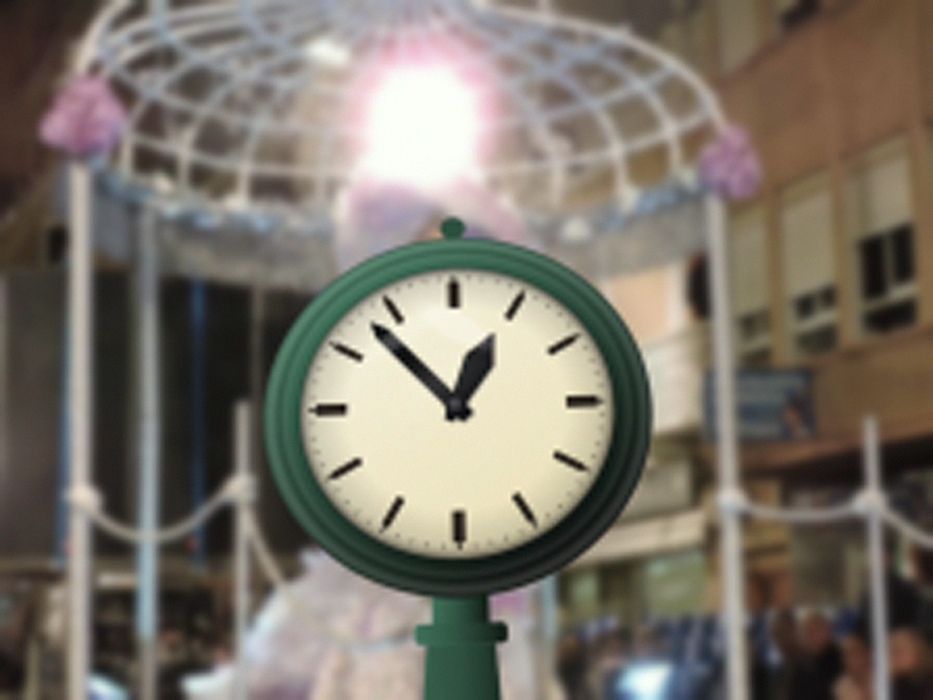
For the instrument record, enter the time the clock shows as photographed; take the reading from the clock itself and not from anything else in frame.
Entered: 12:53
